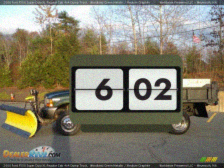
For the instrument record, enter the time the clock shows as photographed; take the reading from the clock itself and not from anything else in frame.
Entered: 6:02
